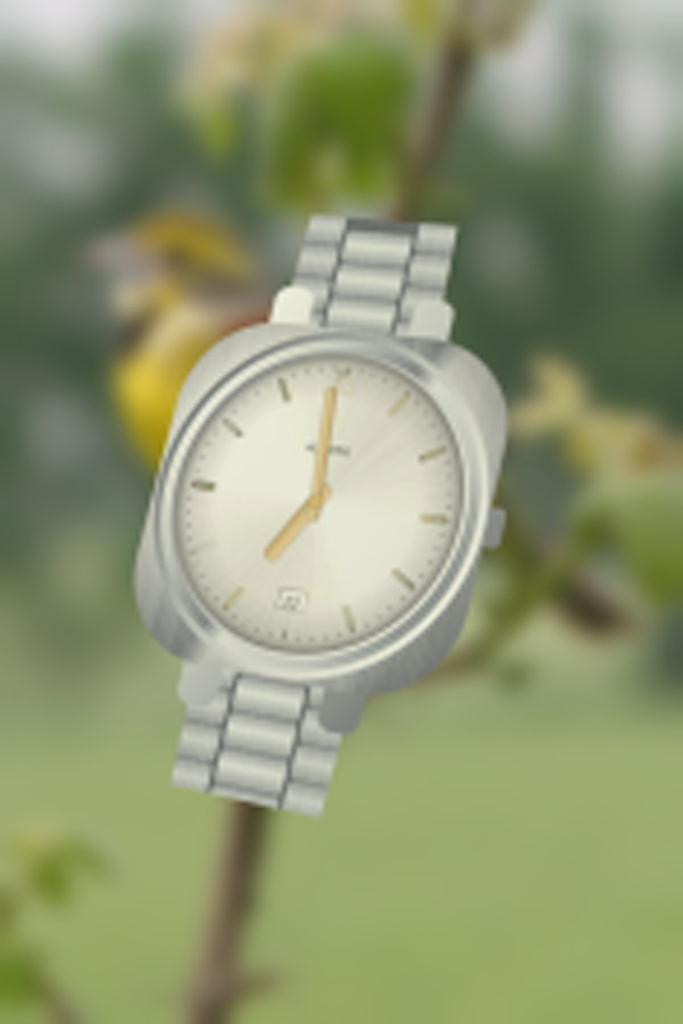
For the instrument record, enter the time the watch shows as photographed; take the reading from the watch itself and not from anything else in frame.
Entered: 6:59
